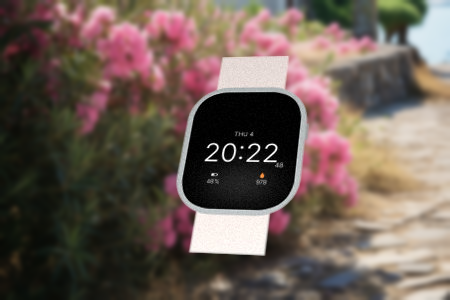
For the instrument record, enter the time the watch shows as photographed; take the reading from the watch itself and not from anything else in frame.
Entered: 20:22
